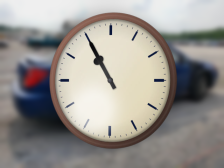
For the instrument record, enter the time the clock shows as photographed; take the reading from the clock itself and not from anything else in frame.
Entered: 10:55
